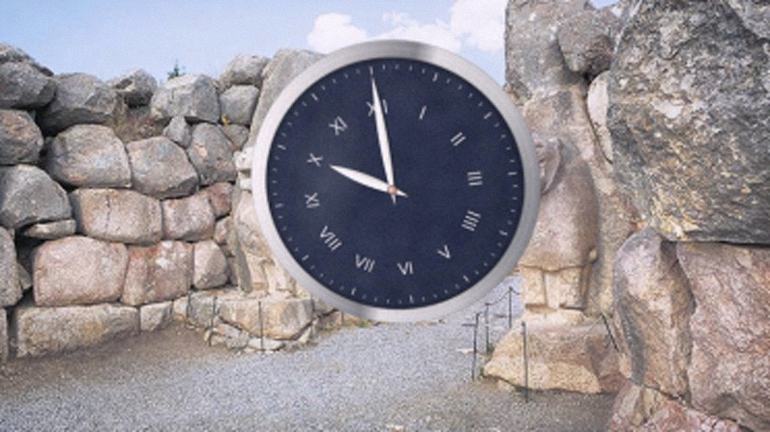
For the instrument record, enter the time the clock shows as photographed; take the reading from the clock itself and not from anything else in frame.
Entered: 10:00
